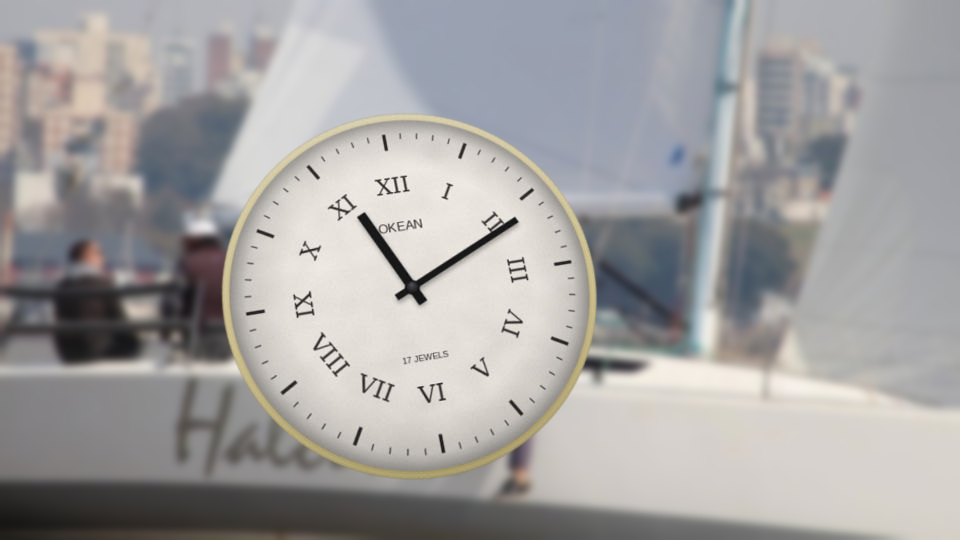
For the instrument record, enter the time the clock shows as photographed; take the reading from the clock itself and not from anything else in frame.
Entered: 11:11
